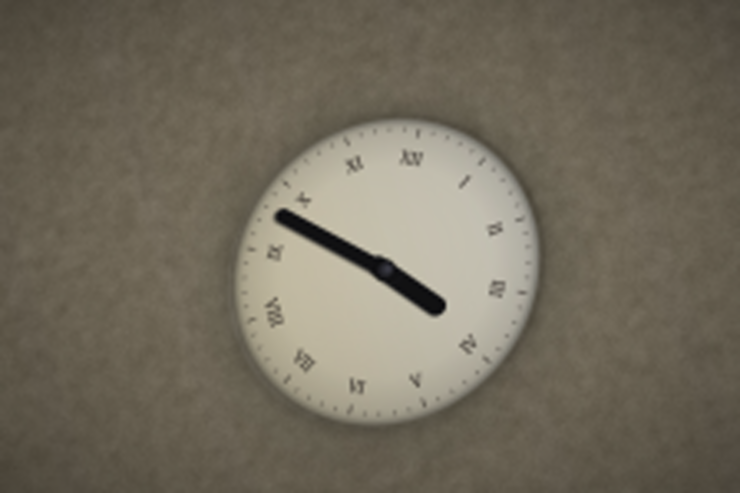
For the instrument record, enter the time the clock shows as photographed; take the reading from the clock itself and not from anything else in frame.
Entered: 3:48
